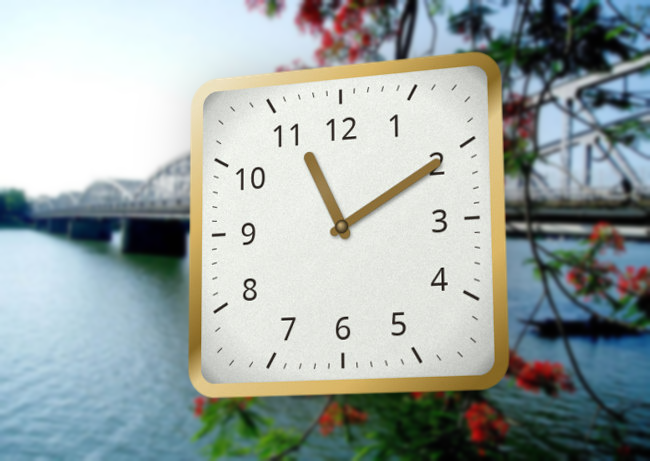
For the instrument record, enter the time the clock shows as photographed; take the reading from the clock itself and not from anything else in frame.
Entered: 11:10
